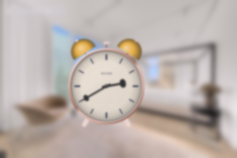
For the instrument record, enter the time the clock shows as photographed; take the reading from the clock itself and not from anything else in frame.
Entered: 2:40
